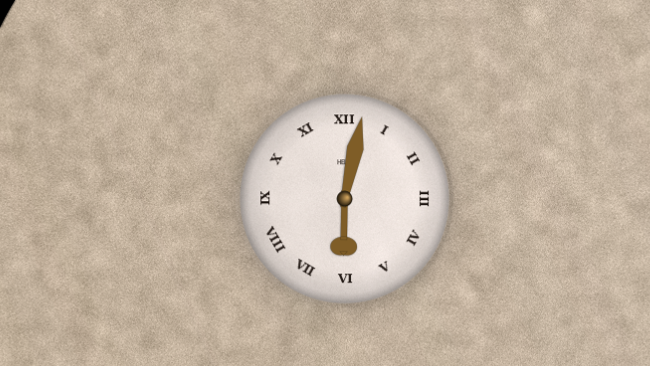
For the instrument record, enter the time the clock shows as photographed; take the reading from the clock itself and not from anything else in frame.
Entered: 6:02
